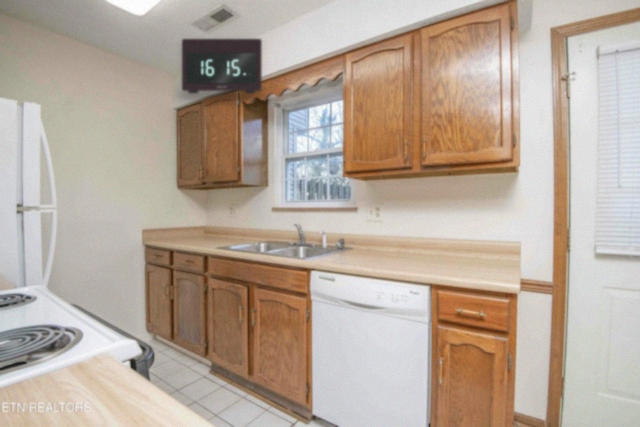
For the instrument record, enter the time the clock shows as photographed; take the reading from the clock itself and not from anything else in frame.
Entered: 16:15
